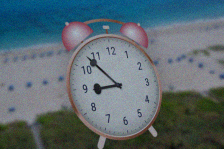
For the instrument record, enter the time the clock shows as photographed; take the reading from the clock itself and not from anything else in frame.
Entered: 8:53
